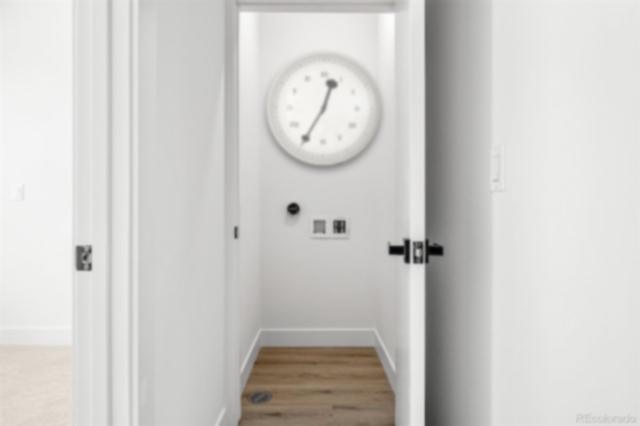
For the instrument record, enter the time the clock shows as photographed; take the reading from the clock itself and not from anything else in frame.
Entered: 12:35
